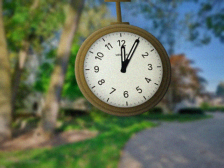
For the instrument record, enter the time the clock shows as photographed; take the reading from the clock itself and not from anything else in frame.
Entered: 12:05
